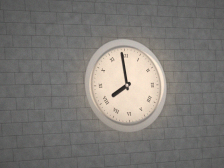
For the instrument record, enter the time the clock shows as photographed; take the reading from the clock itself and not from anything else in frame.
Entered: 7:59
